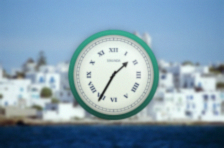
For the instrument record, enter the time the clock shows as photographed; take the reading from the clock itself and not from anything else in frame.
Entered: 1:35
